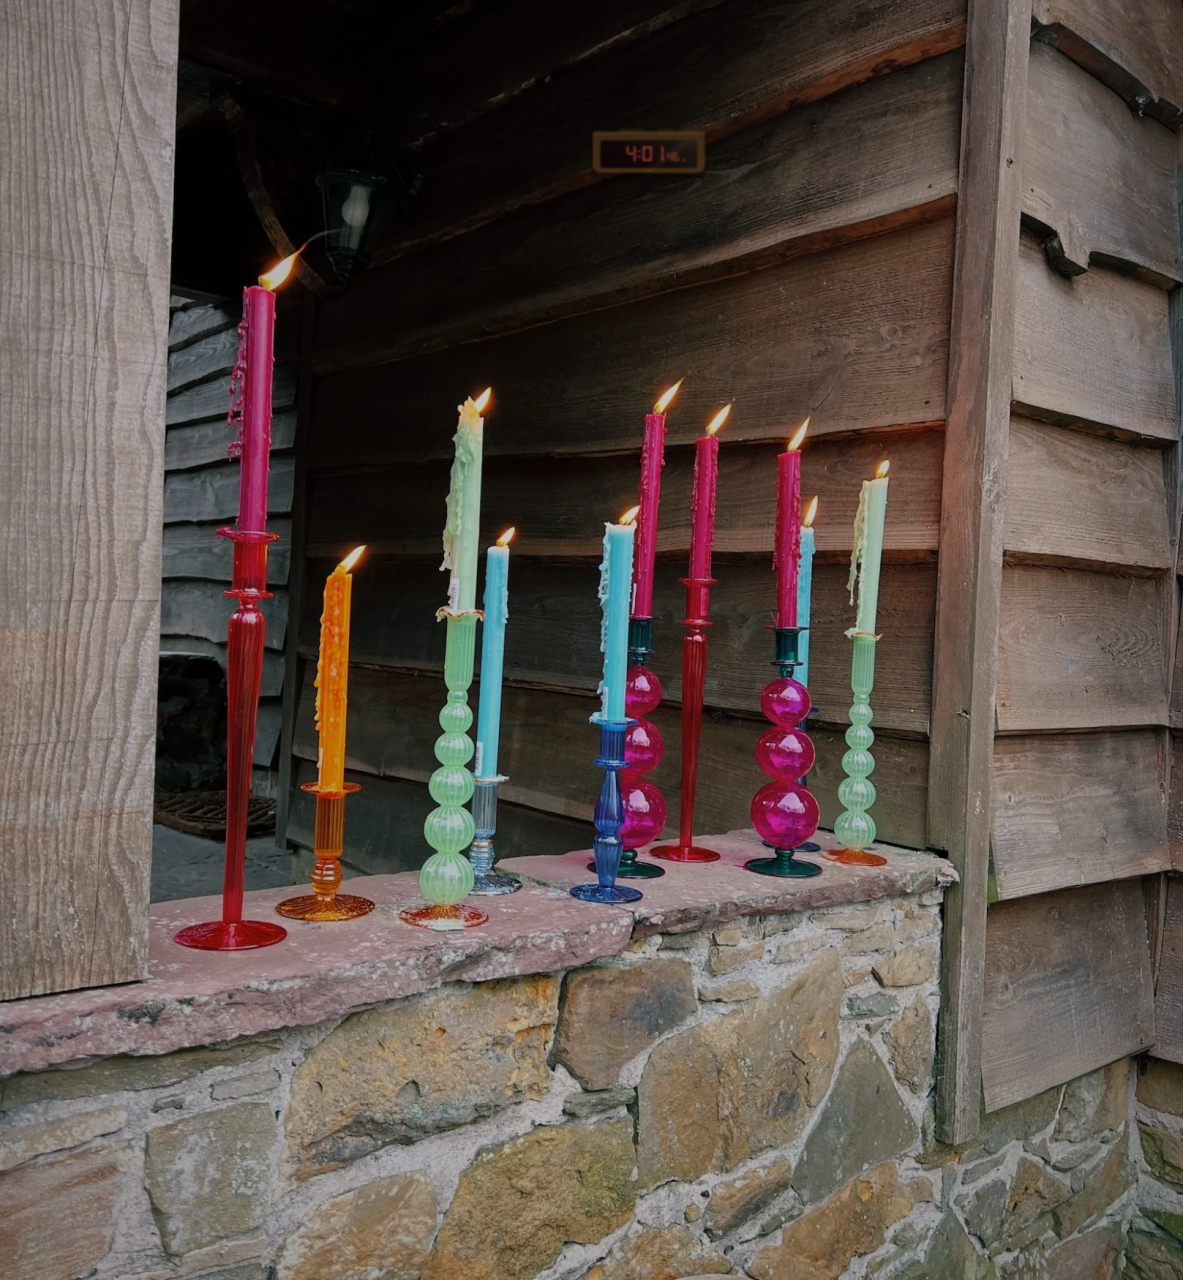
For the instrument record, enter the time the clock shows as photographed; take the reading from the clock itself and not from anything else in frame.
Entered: 4:01
